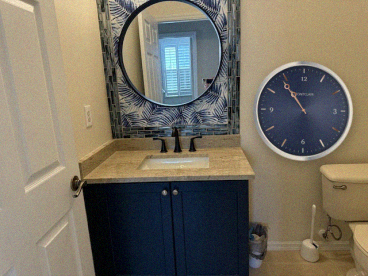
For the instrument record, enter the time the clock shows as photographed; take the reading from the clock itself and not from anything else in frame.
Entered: 10:54
